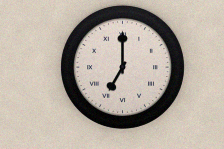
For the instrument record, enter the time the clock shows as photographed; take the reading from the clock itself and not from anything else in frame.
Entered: 7:00
